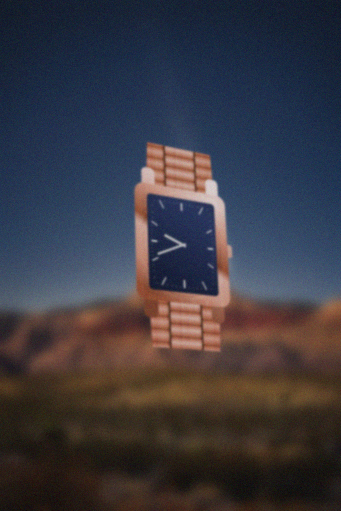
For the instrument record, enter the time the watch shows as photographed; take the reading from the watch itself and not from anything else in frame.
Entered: 9:41
